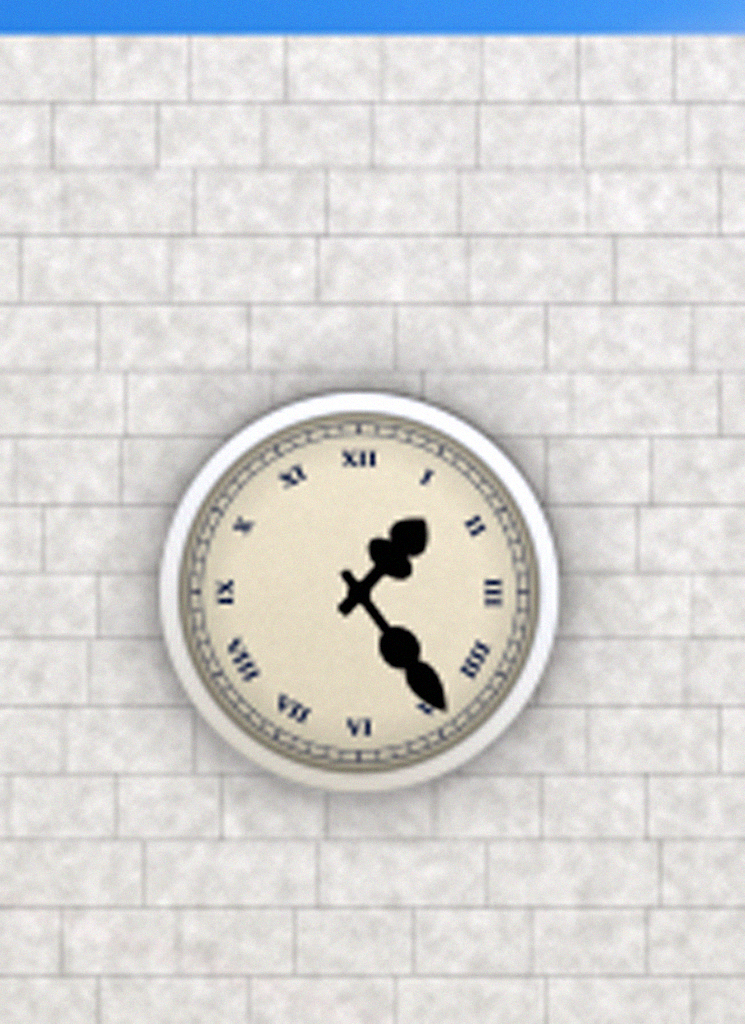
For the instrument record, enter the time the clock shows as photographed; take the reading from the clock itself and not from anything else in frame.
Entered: 1:24
